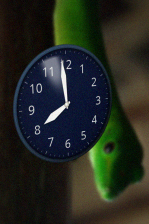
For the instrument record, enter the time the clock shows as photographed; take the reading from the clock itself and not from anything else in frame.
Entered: 7:59
